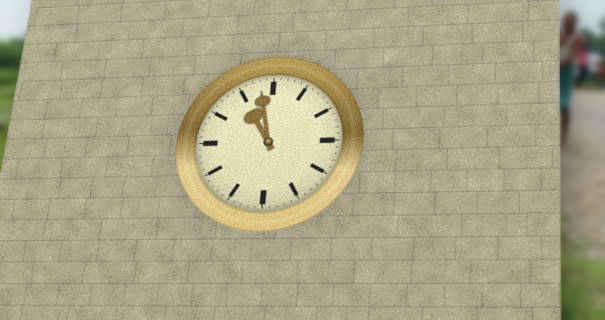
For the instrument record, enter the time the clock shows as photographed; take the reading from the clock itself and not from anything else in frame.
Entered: 10:58
